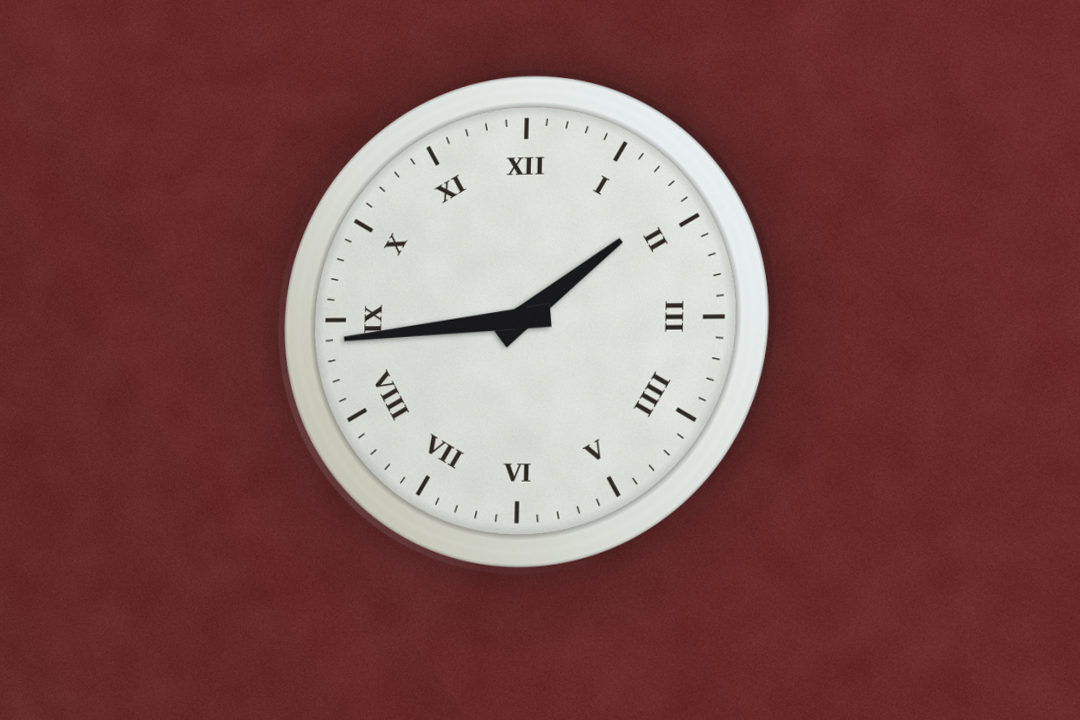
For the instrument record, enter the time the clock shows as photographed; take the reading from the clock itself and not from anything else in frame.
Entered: 1:44
